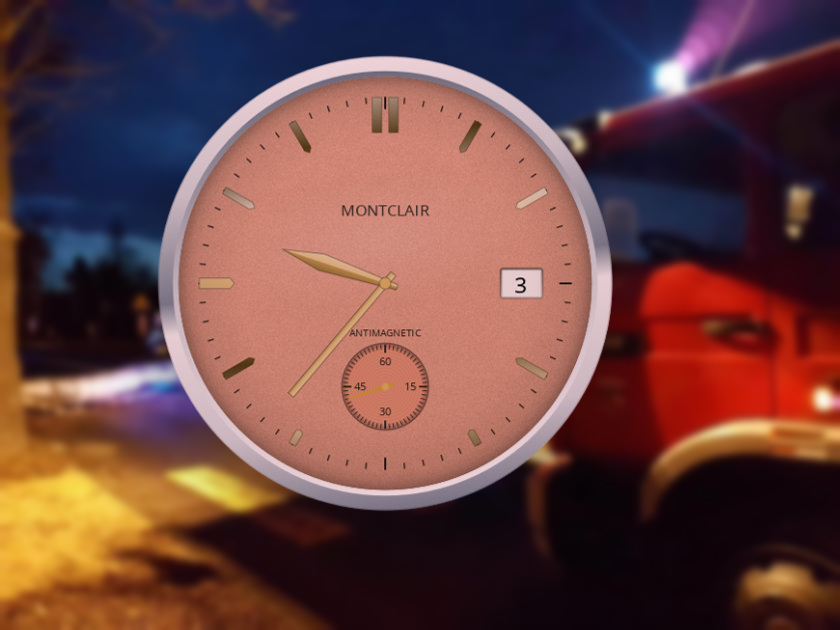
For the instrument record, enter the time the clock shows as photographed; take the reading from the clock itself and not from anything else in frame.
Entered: 9:36:42
